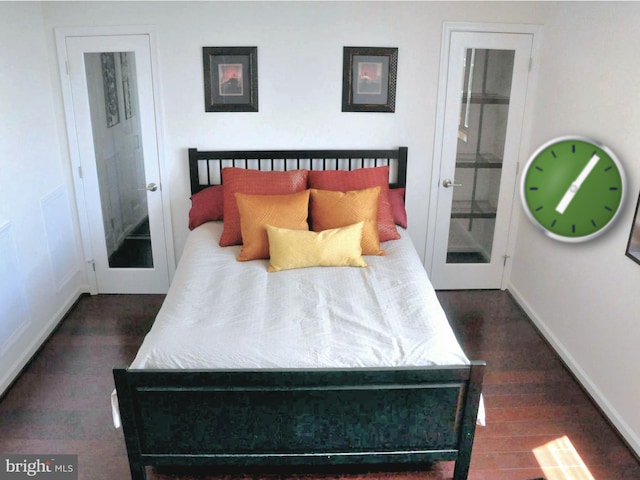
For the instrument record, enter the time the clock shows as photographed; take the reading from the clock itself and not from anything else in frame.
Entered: 7:06
